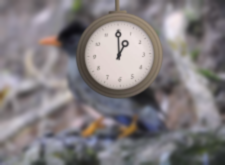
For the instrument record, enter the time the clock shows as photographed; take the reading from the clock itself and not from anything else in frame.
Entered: 1:00
